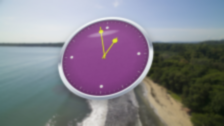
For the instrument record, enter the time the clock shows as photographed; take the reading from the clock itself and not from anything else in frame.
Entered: 12:58
